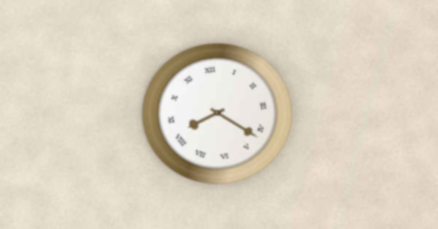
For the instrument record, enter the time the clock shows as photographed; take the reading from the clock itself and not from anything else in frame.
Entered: 8:22
